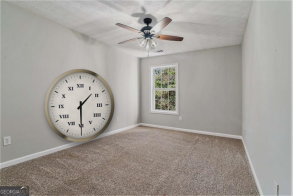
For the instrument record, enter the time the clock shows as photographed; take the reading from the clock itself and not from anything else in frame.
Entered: 1:30
